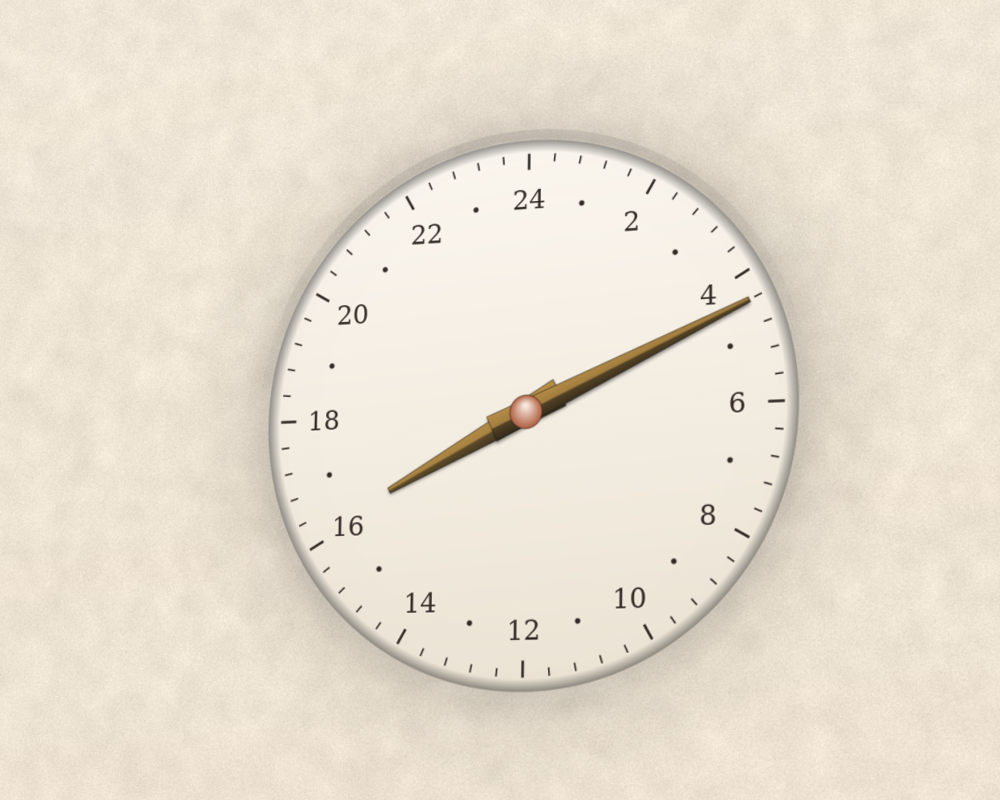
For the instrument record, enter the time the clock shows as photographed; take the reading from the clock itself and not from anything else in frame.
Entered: 16:11
